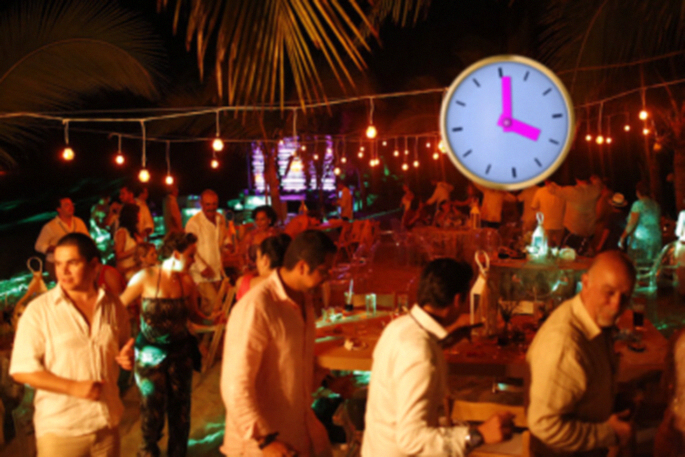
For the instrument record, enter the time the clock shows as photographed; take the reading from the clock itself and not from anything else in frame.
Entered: 4:01
